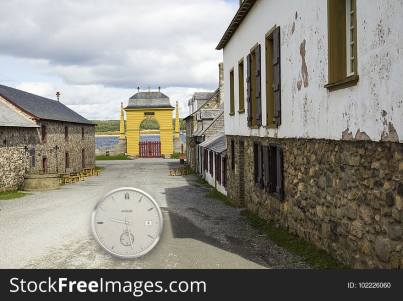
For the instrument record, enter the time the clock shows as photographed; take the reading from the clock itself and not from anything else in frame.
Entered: 9:28
